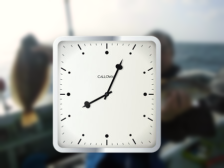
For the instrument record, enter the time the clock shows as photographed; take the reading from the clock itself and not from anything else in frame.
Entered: 8:04
